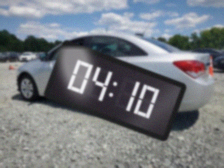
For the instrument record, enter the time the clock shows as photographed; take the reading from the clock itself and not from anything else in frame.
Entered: 4:10
